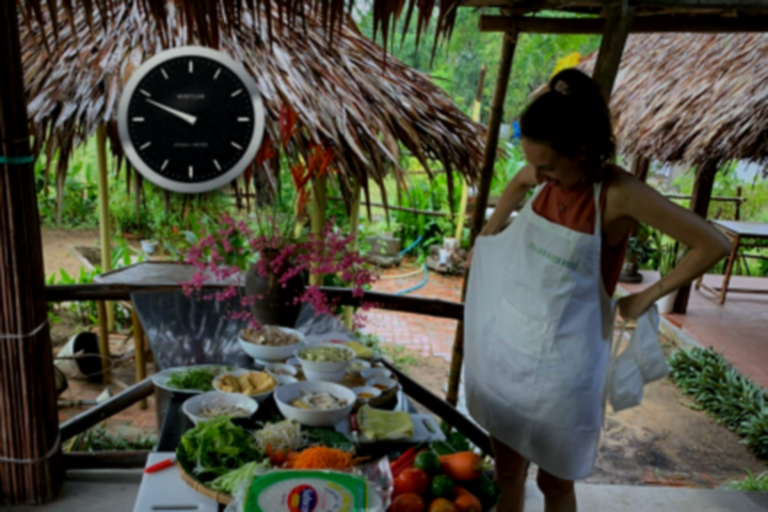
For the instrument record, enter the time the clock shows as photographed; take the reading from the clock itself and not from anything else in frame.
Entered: 9:49
